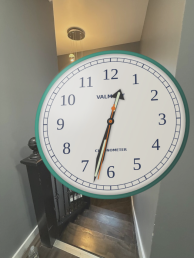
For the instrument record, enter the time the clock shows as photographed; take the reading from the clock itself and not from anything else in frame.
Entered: 12:32:32
